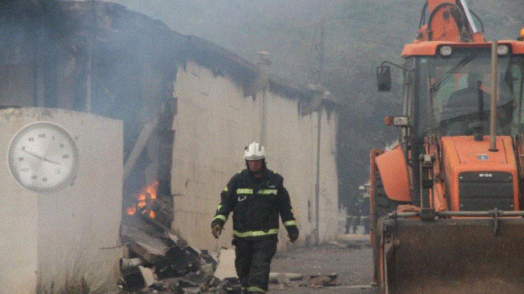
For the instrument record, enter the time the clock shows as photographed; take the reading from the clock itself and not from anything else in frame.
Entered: 3:49
